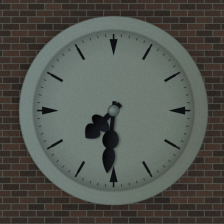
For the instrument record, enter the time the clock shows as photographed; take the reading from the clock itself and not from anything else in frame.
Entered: 7:31
